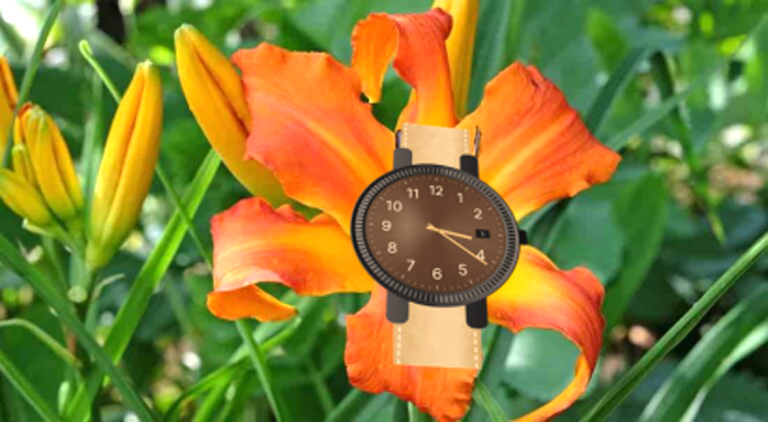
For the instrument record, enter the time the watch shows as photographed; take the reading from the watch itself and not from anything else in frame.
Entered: 3:21
